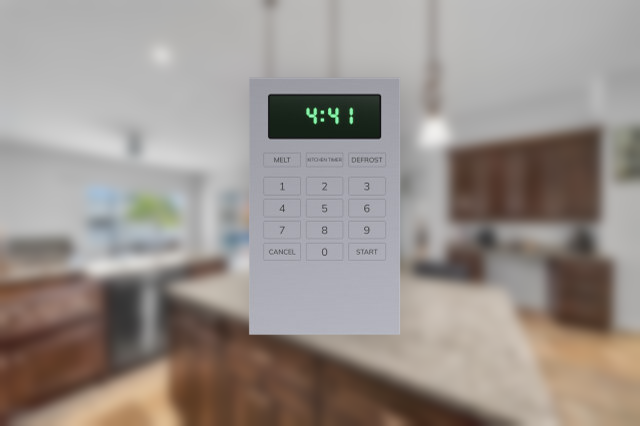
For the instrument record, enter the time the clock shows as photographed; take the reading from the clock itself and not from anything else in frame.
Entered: 4:41
